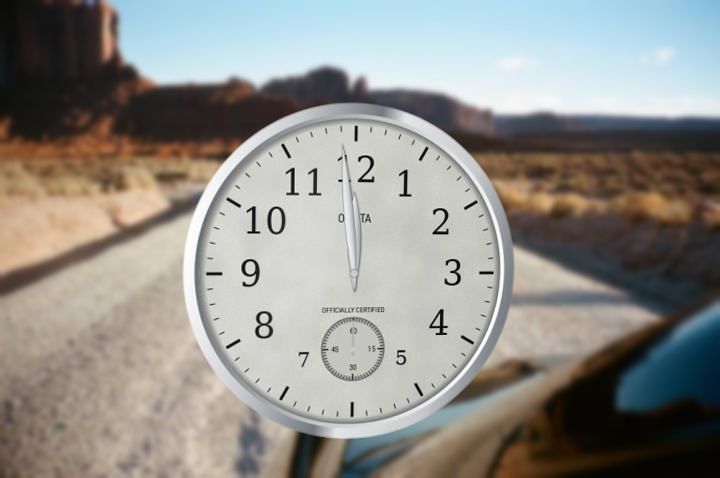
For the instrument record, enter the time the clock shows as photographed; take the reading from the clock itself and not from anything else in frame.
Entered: 11:59
